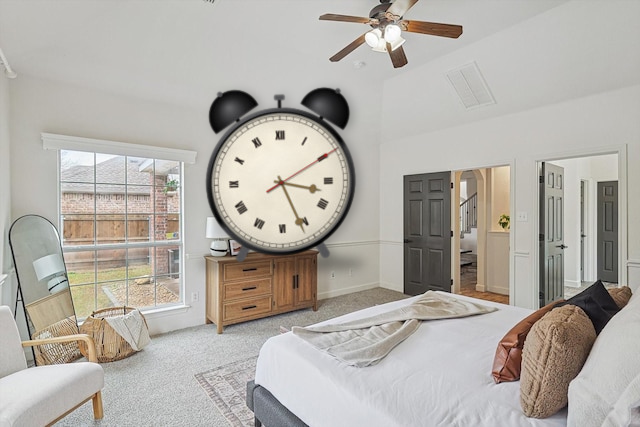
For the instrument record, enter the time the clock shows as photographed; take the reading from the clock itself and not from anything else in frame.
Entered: 3:26:10
